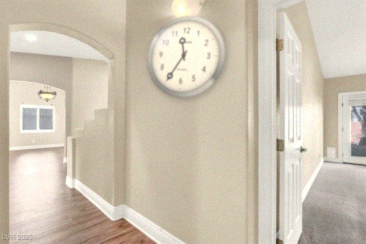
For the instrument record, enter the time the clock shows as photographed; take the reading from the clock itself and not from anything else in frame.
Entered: 11:35
